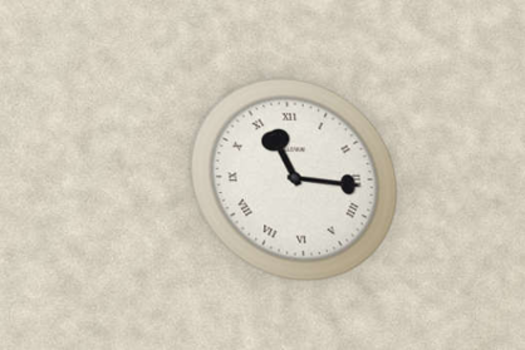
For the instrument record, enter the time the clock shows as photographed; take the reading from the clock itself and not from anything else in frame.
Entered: 11:16
